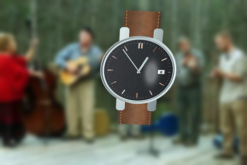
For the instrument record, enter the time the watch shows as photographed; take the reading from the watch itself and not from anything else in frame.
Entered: 12:54
